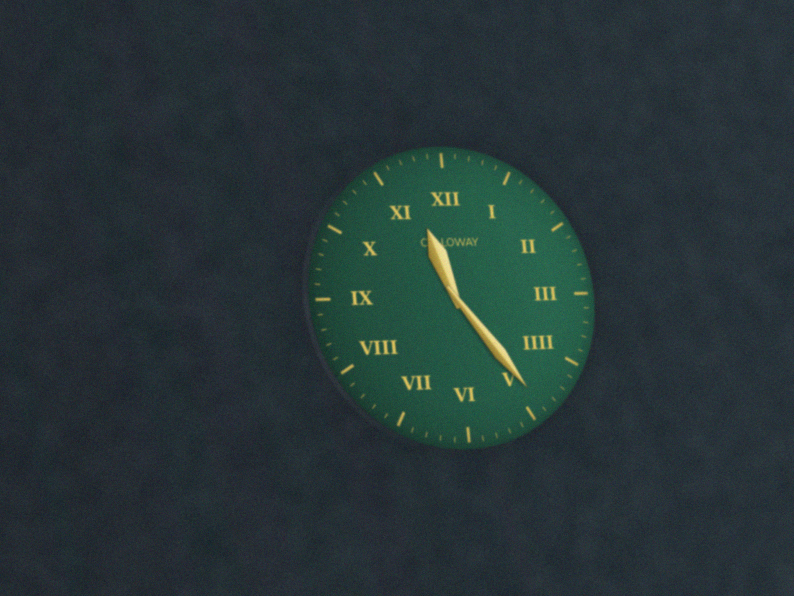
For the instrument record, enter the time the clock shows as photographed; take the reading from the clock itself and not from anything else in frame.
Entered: 11:24
